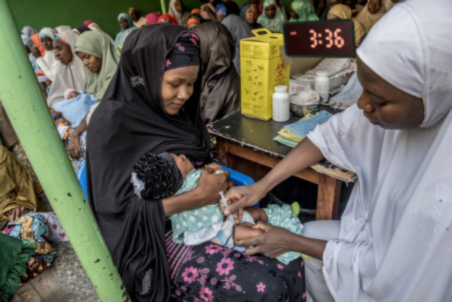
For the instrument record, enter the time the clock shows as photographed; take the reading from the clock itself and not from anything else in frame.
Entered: 3:36
